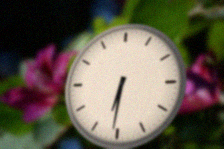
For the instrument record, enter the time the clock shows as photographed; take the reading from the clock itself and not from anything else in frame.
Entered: 6:31
